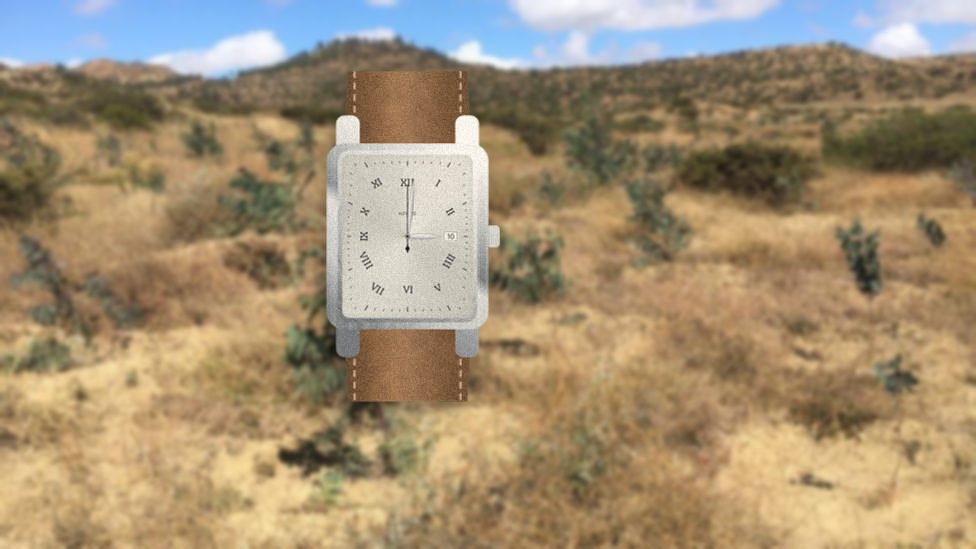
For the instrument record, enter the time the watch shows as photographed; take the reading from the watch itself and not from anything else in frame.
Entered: 3:01:00
